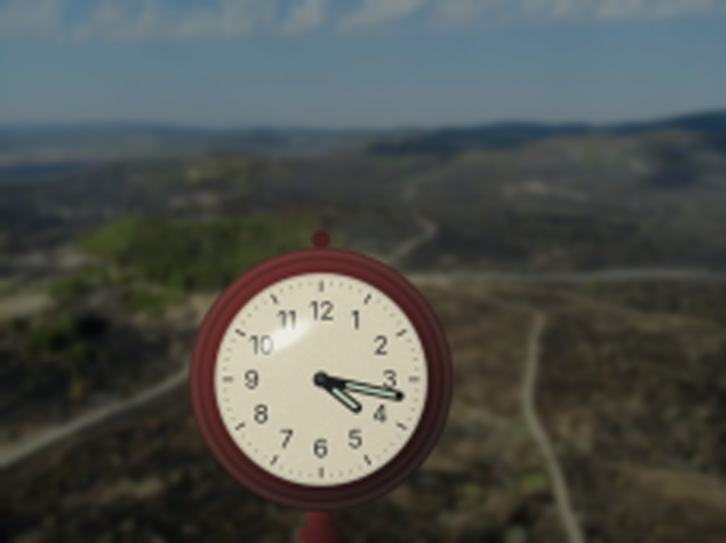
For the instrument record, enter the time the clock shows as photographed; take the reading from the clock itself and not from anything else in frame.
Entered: 4:17
